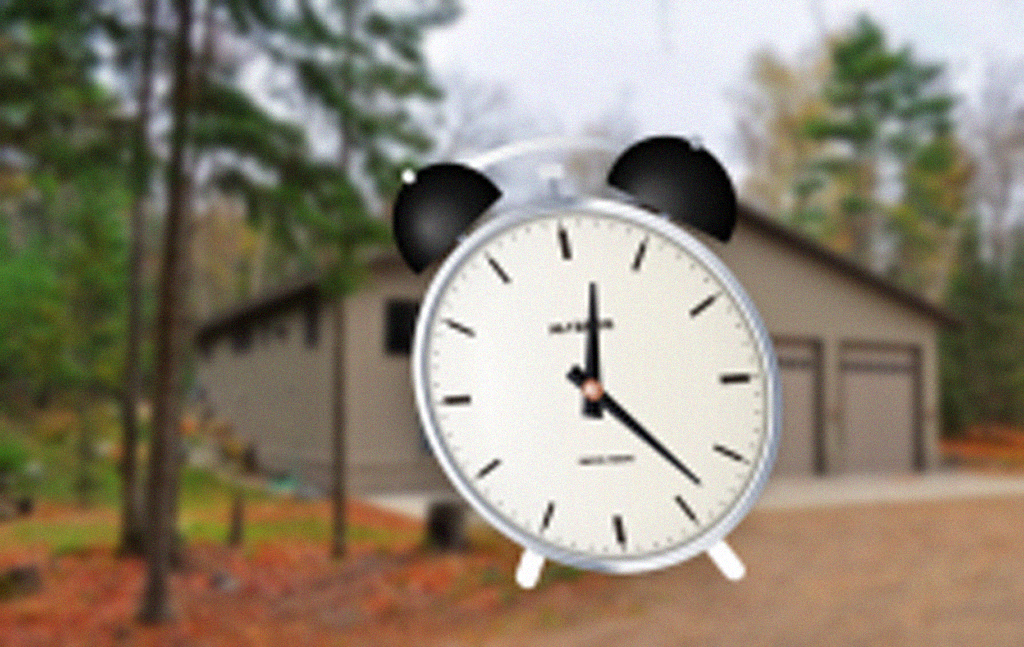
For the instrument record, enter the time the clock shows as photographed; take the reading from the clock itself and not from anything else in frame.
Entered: 12:23
